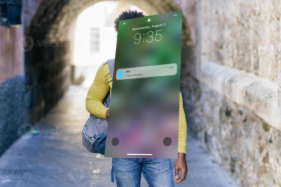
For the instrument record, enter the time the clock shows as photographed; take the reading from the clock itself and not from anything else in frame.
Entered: 9:35
